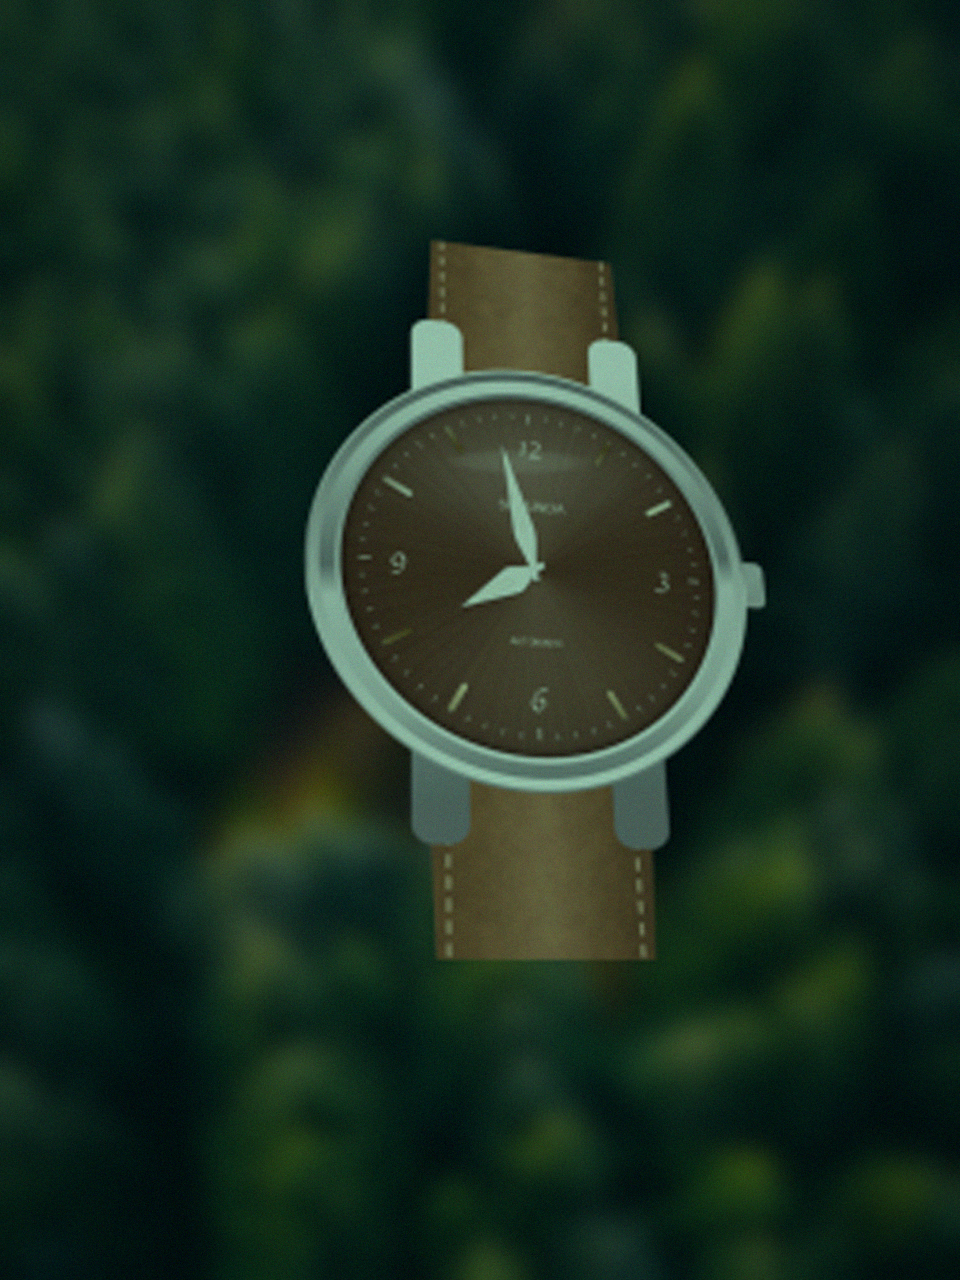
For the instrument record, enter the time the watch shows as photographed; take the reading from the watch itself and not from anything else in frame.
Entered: 7:58
